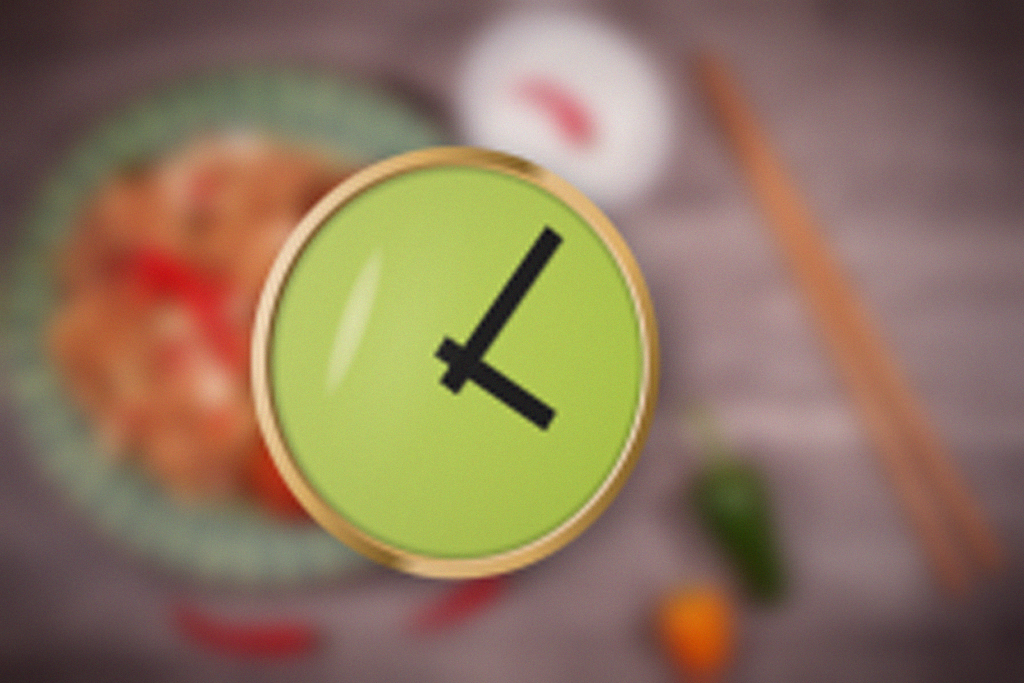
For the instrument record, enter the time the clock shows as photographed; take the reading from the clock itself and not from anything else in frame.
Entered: 4:06
